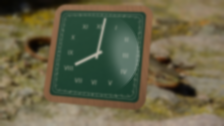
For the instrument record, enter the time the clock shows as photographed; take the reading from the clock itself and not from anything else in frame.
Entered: 8:01
